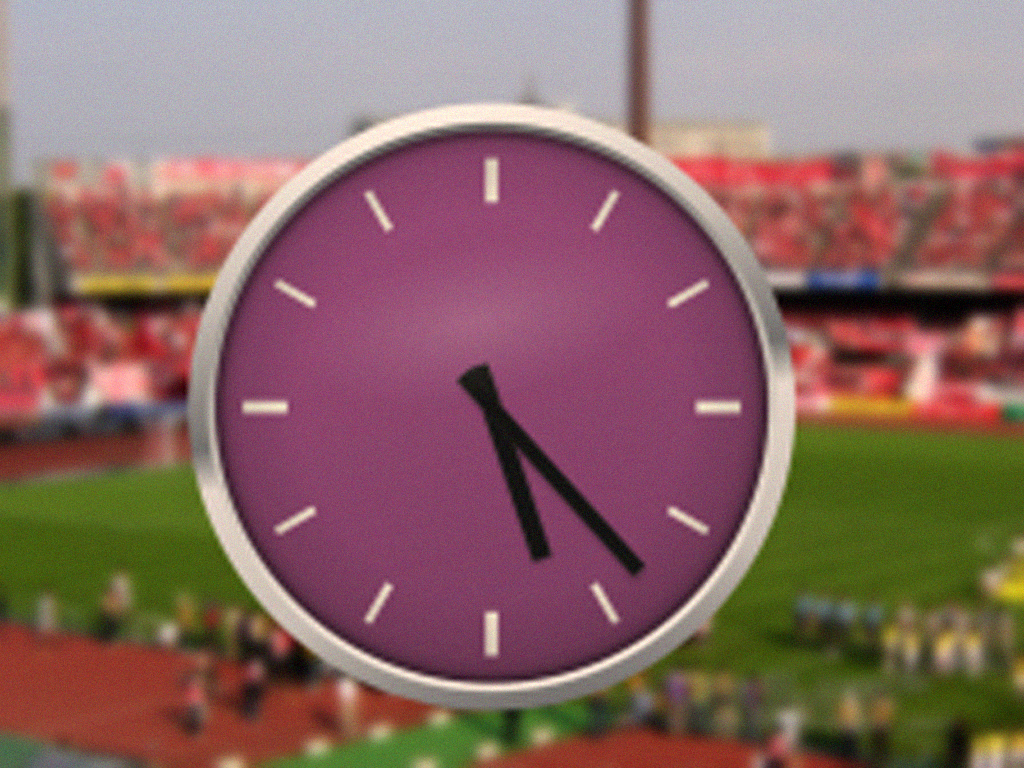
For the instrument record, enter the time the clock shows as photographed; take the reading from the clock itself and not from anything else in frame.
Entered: 5:23
